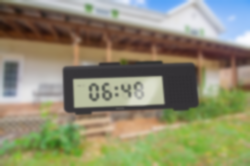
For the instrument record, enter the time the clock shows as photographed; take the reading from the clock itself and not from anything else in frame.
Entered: 6:48
